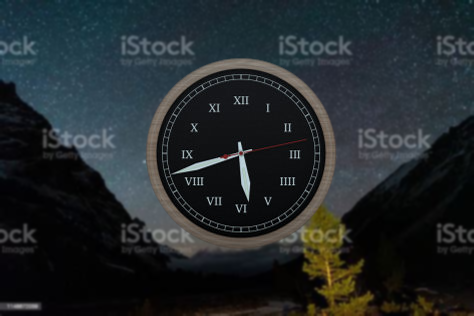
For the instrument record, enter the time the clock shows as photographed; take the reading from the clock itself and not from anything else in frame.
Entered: 5:42:13
